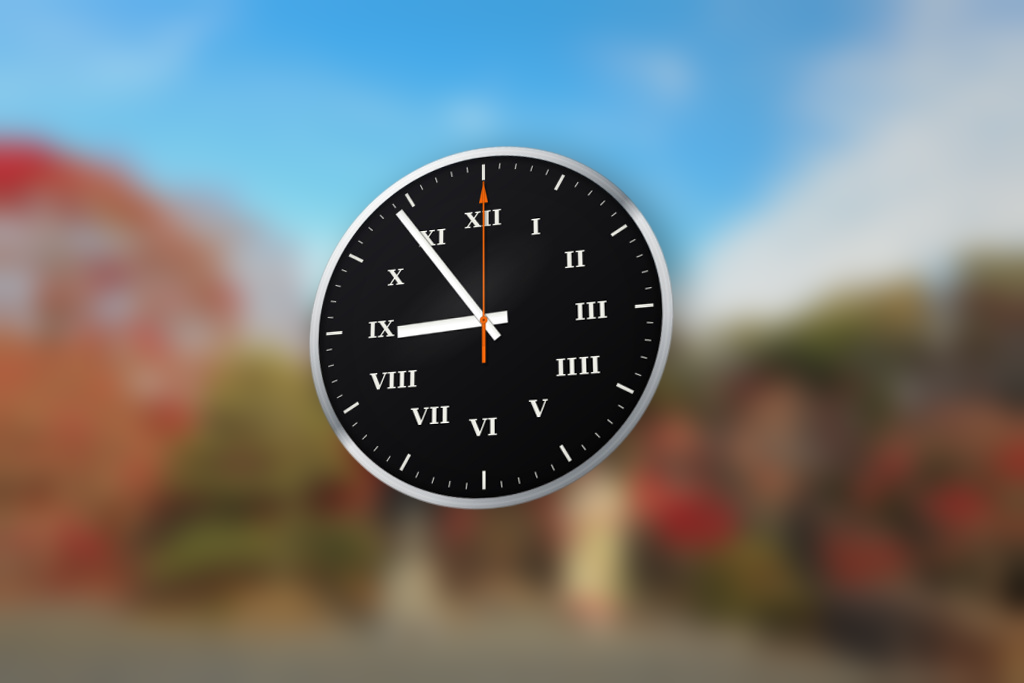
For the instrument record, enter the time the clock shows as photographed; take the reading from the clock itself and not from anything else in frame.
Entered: 8:54:00
